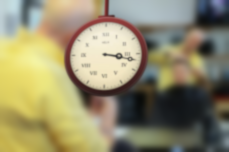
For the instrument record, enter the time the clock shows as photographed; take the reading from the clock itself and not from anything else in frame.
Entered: 3:17
